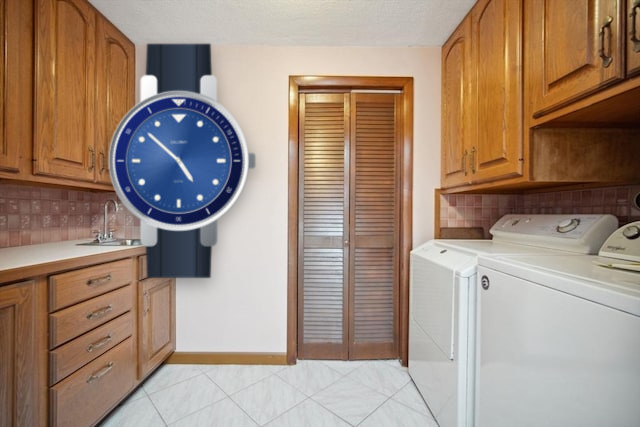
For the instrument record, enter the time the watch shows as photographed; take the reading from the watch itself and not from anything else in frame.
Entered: 4:52
